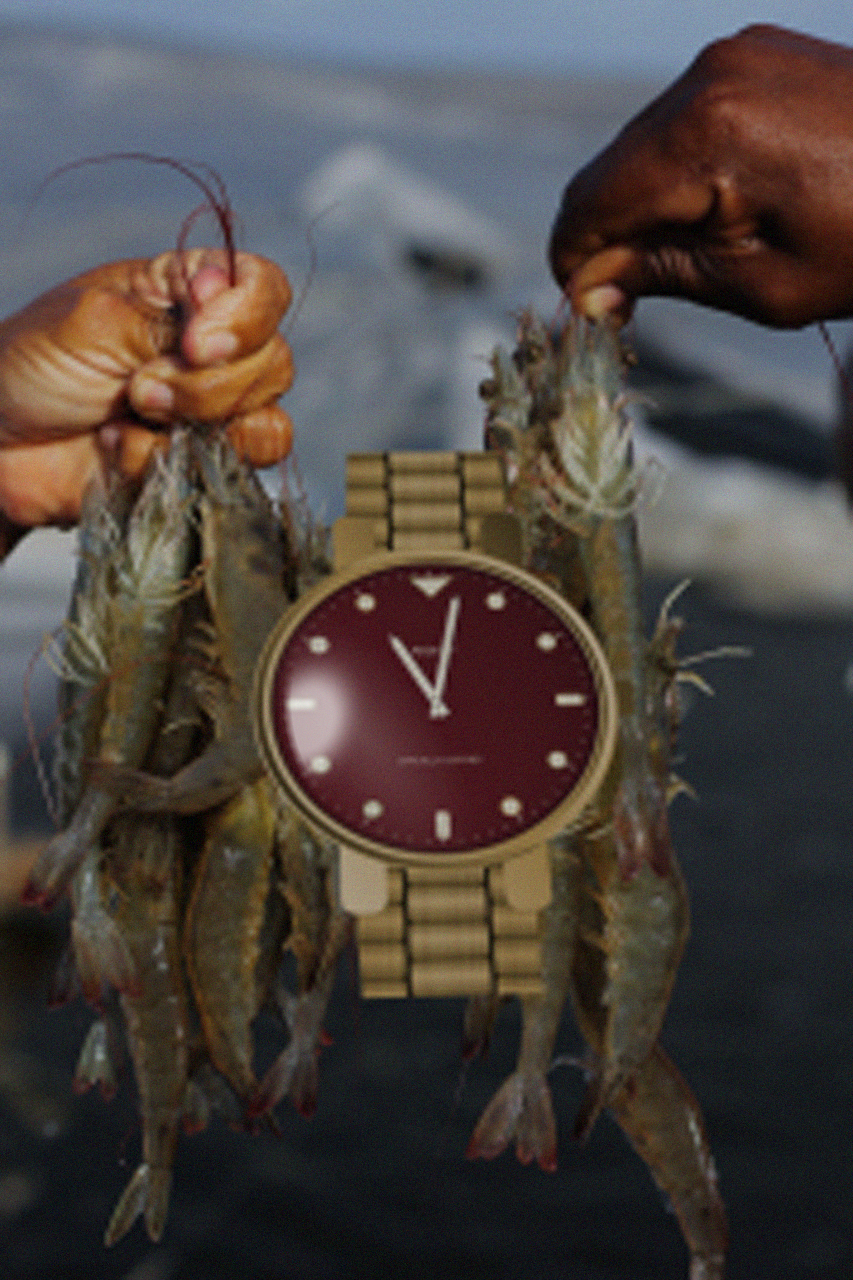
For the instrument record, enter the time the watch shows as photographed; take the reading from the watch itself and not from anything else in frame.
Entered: 11:02
